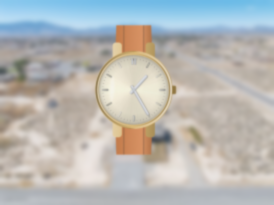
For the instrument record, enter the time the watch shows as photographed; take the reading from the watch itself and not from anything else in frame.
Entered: 1:25
